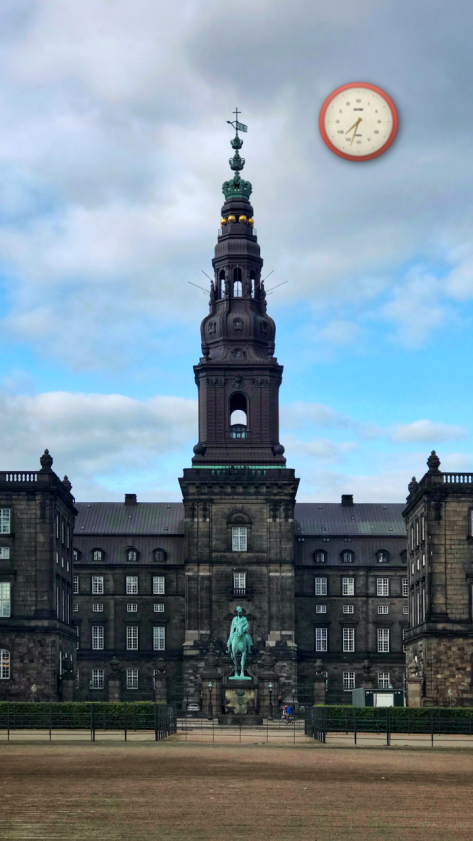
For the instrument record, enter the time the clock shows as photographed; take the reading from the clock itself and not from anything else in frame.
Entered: 7:33
